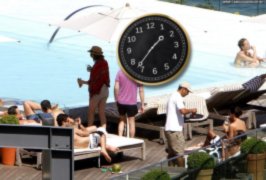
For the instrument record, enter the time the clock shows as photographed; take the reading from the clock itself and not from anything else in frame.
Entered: 1:37
